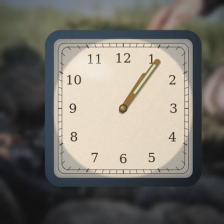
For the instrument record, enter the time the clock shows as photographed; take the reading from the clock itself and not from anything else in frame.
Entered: 1:06
